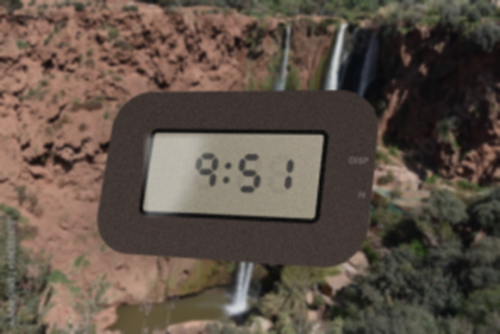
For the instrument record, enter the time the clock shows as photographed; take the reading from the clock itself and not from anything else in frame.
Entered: 9:51
